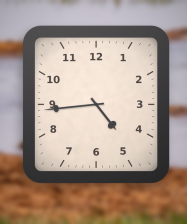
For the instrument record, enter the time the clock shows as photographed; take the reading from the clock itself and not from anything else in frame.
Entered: 4:44
